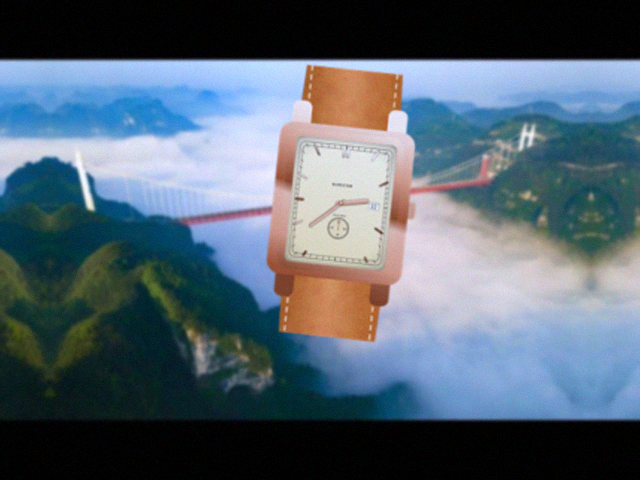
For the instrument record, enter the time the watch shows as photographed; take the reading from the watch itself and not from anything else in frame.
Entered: 2:38
